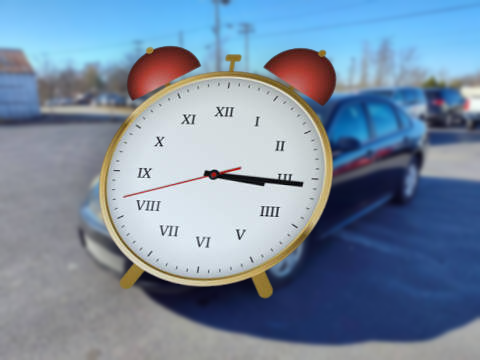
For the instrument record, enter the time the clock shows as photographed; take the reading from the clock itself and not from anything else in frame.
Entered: 3:15:42
